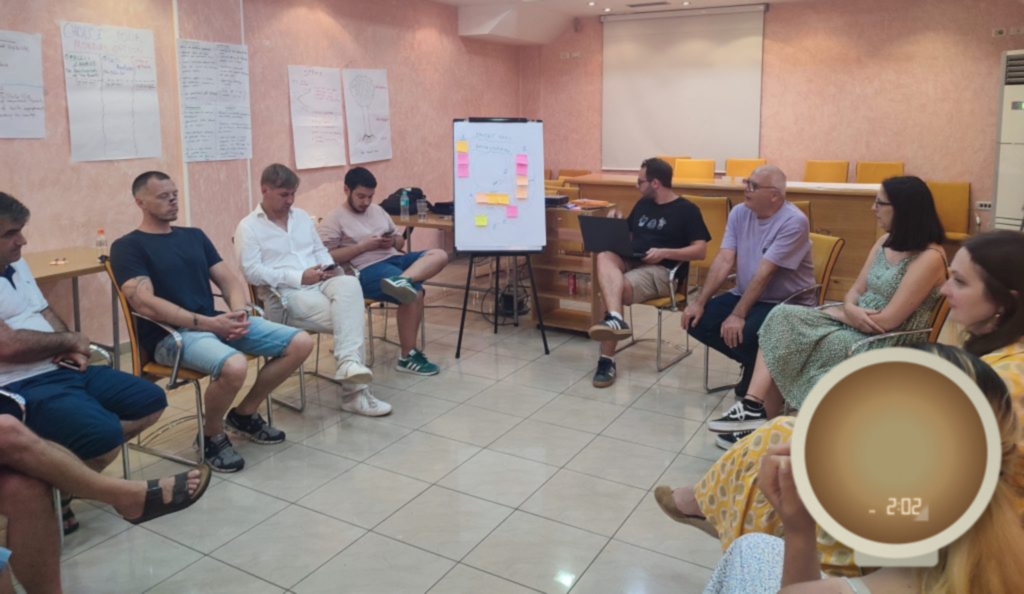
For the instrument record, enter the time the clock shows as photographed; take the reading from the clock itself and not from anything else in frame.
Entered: 2:02
